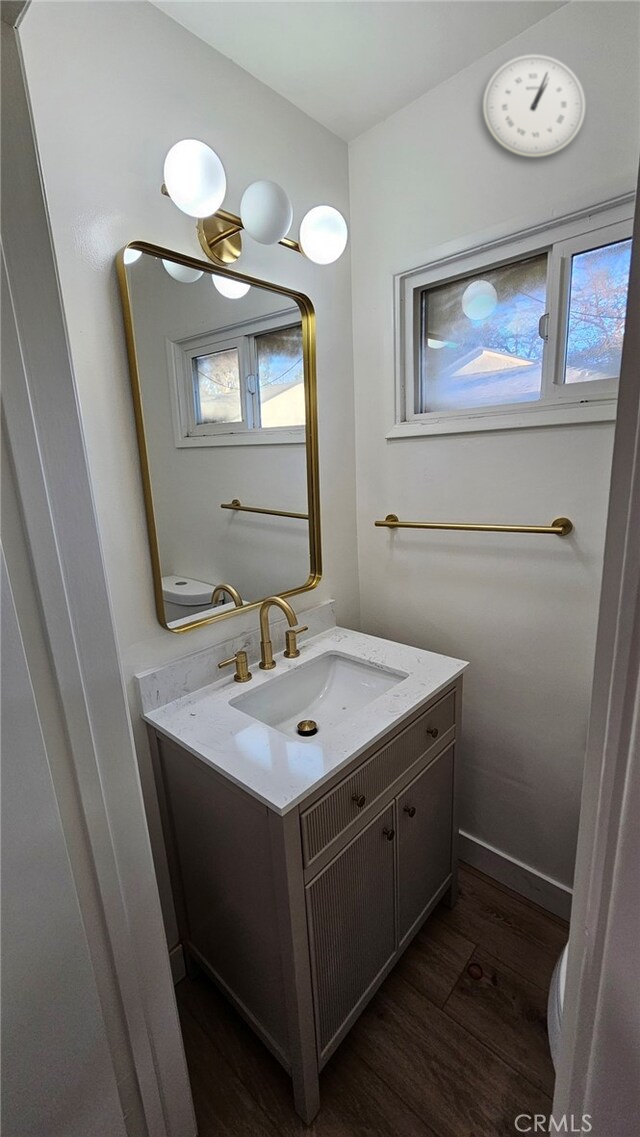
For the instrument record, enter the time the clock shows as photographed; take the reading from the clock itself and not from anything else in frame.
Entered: 1:04
